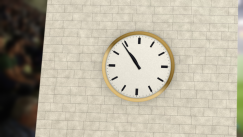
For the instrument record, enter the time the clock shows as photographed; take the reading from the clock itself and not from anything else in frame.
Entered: 10:54
